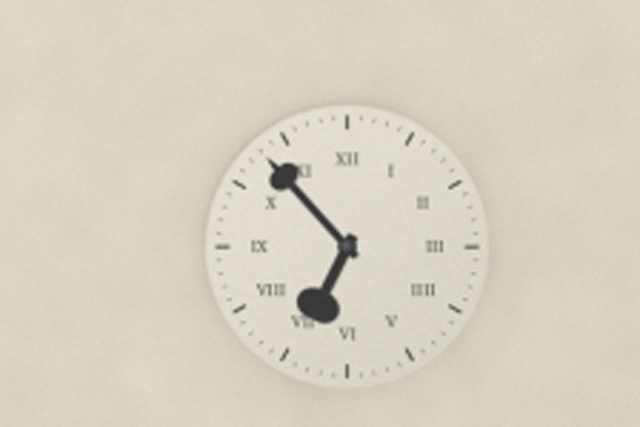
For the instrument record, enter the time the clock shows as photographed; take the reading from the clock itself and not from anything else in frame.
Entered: 6:53
